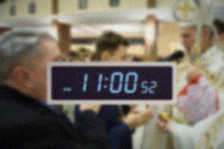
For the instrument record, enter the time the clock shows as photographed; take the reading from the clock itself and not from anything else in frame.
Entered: 11:00:52
